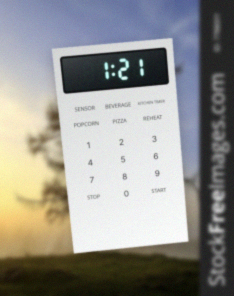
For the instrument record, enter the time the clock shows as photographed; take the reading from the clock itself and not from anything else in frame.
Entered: 1:21
